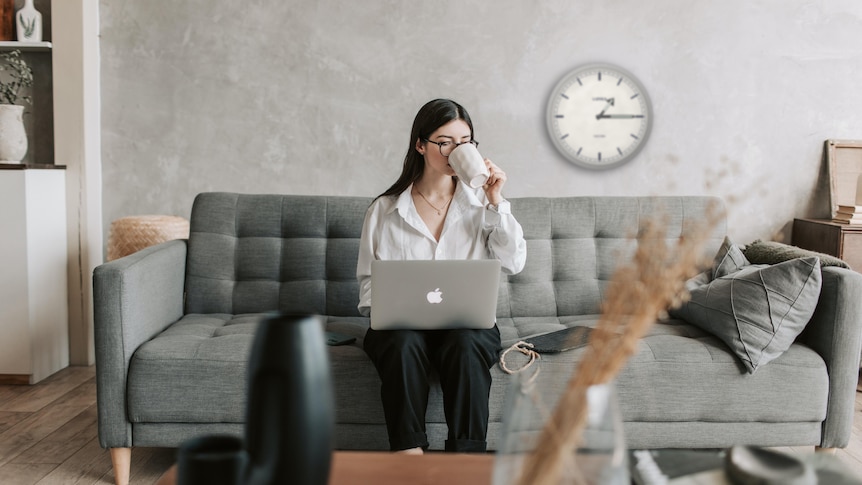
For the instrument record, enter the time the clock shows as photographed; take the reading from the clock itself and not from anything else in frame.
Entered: 1:15
